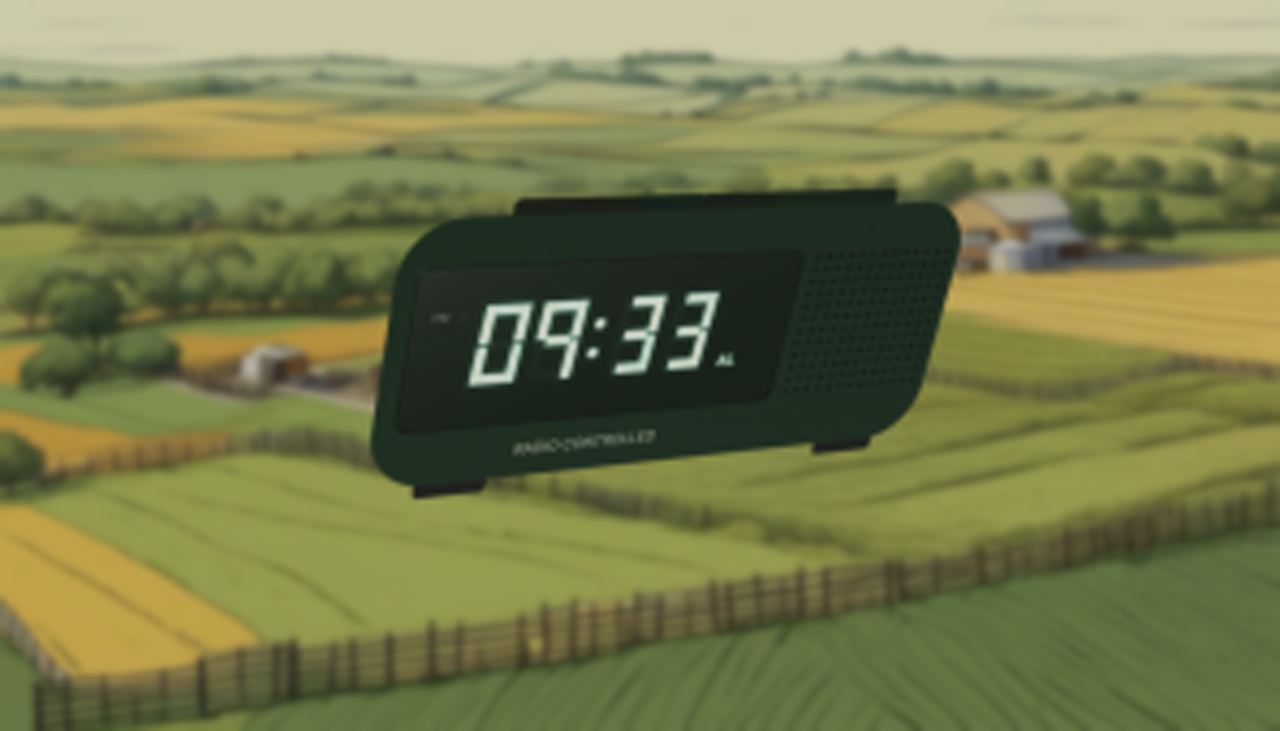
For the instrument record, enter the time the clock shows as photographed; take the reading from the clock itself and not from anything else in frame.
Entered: 9:33
